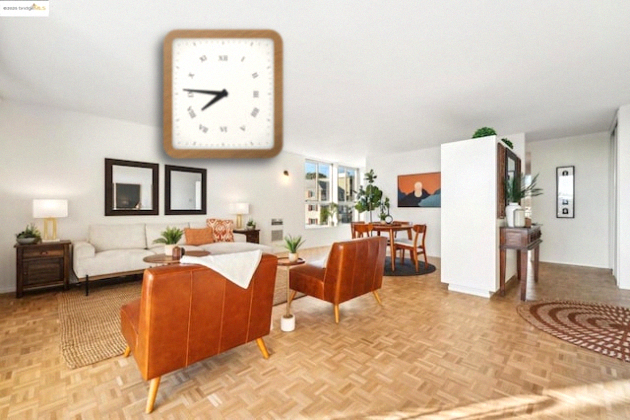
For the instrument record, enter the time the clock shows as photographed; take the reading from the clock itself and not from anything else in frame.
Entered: 7:46
